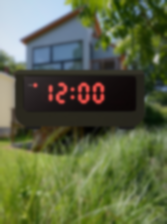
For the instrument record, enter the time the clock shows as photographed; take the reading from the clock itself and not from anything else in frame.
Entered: 12:00
